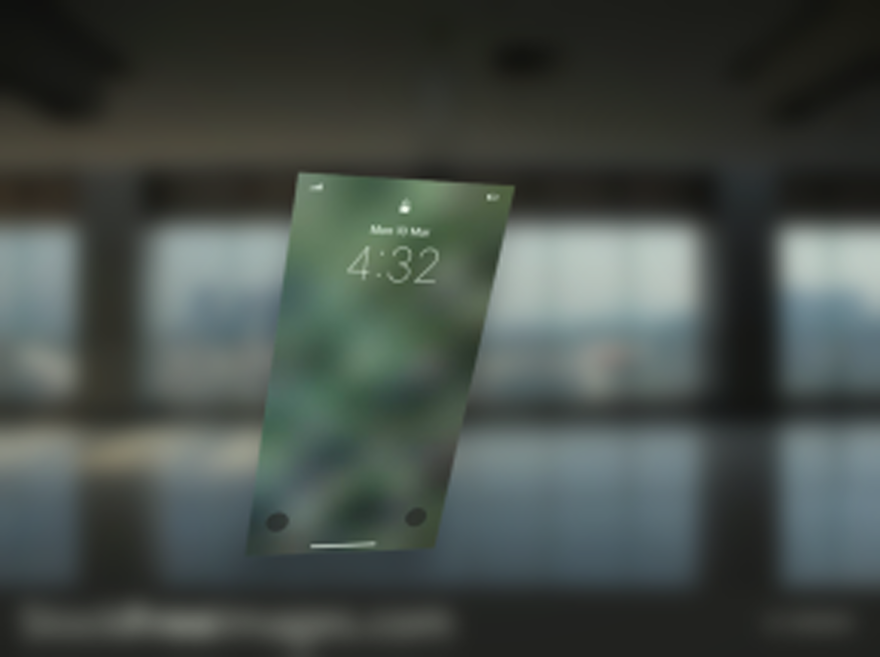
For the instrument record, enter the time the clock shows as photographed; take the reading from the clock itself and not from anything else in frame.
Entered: 4:32
